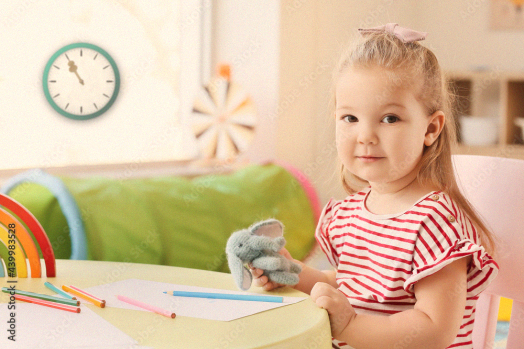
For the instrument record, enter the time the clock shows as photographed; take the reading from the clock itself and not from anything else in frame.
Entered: 10:55
